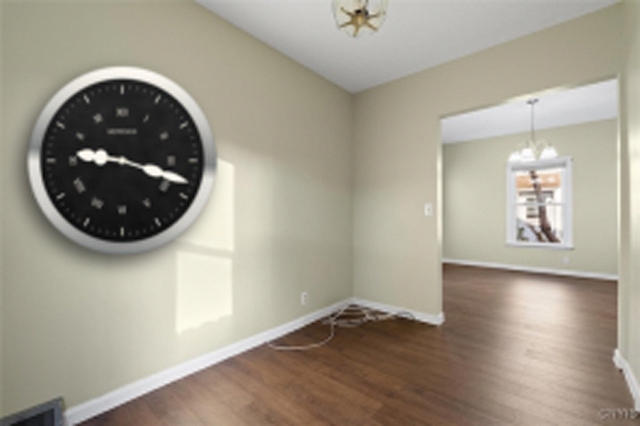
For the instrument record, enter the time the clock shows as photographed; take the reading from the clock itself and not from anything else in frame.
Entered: 9:18
